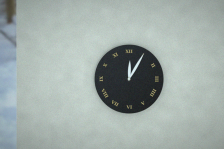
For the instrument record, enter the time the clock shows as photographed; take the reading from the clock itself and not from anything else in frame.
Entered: 12:05
